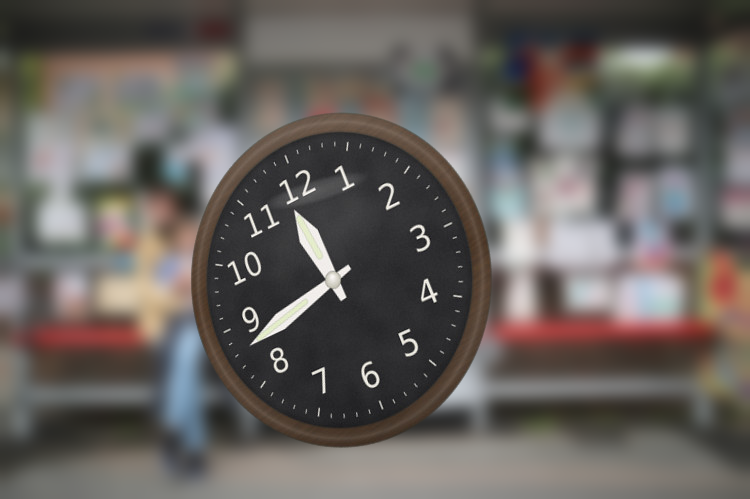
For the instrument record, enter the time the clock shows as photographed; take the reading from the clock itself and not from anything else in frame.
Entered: 11:43
